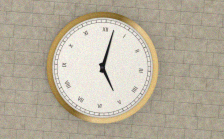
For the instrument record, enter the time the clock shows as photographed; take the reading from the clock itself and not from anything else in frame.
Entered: 5:02
